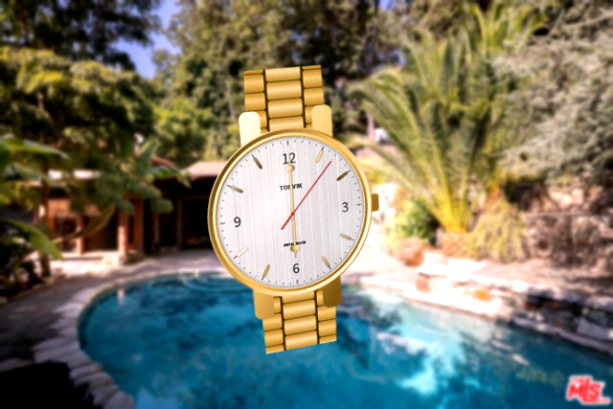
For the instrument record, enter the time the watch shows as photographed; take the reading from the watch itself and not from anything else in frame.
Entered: 6:00:07
